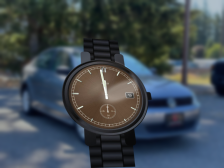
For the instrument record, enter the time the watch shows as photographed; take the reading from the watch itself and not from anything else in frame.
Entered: 11:59
